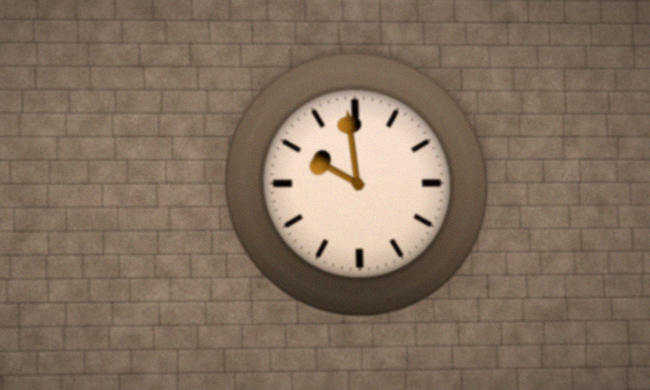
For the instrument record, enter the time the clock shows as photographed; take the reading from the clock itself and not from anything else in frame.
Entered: 9:59
